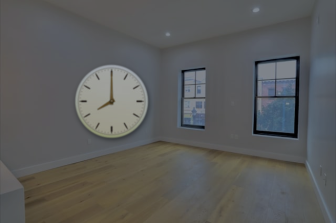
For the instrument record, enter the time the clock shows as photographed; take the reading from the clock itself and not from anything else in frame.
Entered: 8:00
